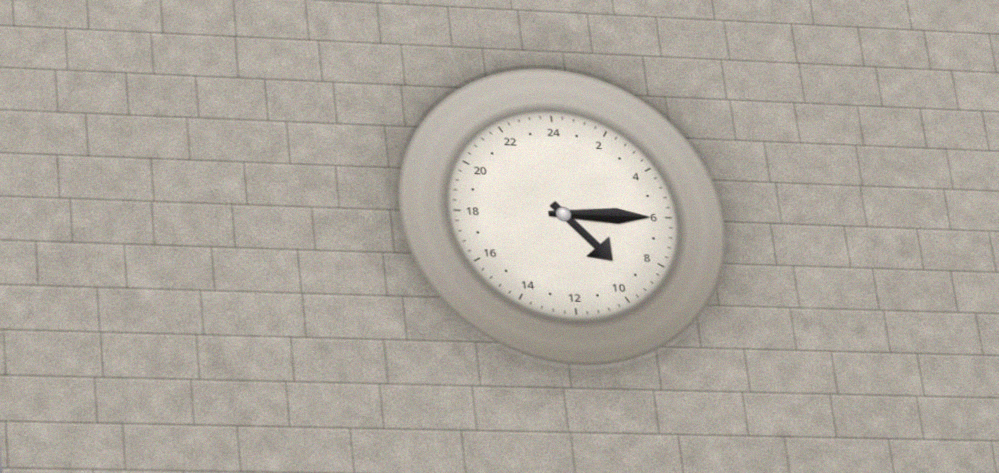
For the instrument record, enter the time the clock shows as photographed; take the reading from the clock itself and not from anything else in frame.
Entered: 9:15
